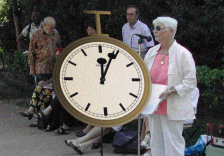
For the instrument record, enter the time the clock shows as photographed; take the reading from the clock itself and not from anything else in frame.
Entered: 12:04
